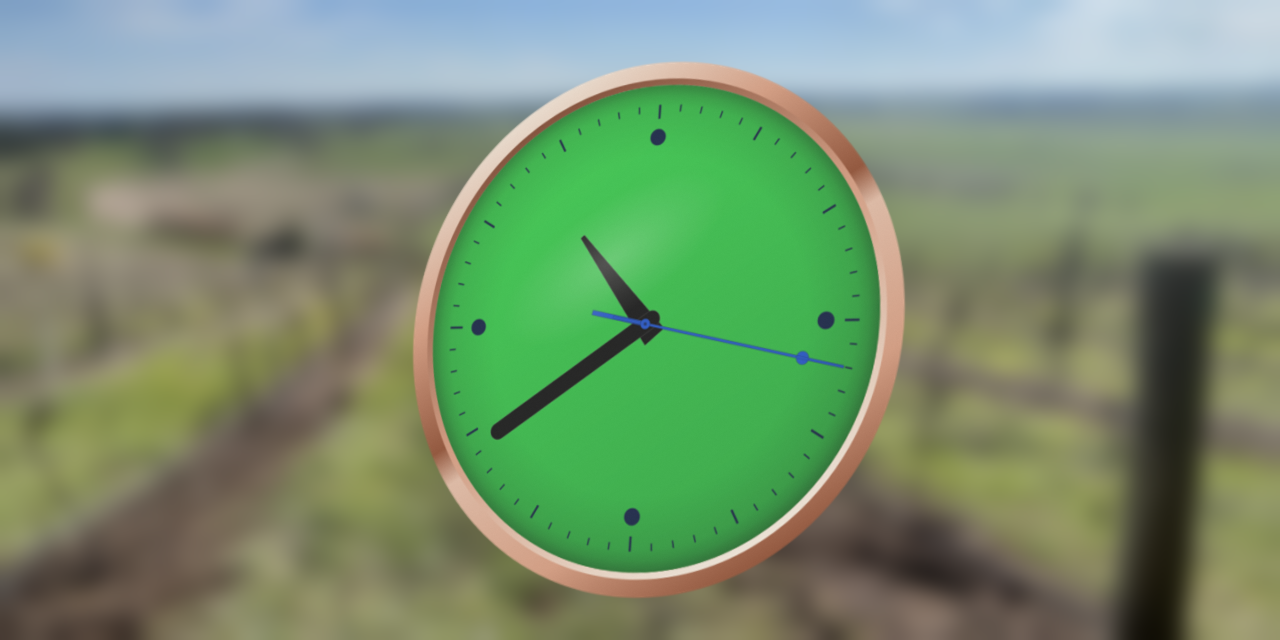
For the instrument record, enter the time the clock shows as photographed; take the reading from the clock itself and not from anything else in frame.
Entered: 10:39:17
